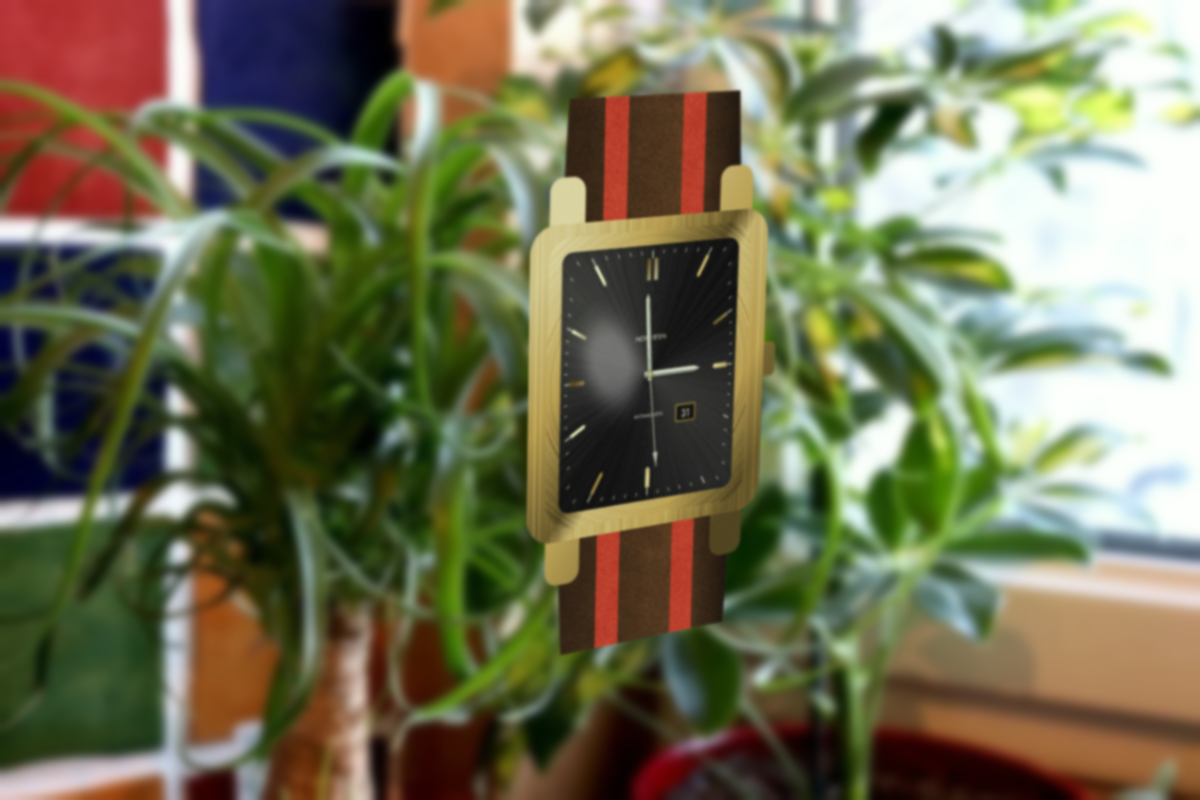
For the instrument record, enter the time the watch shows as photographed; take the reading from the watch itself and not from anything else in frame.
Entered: 2:59:29
